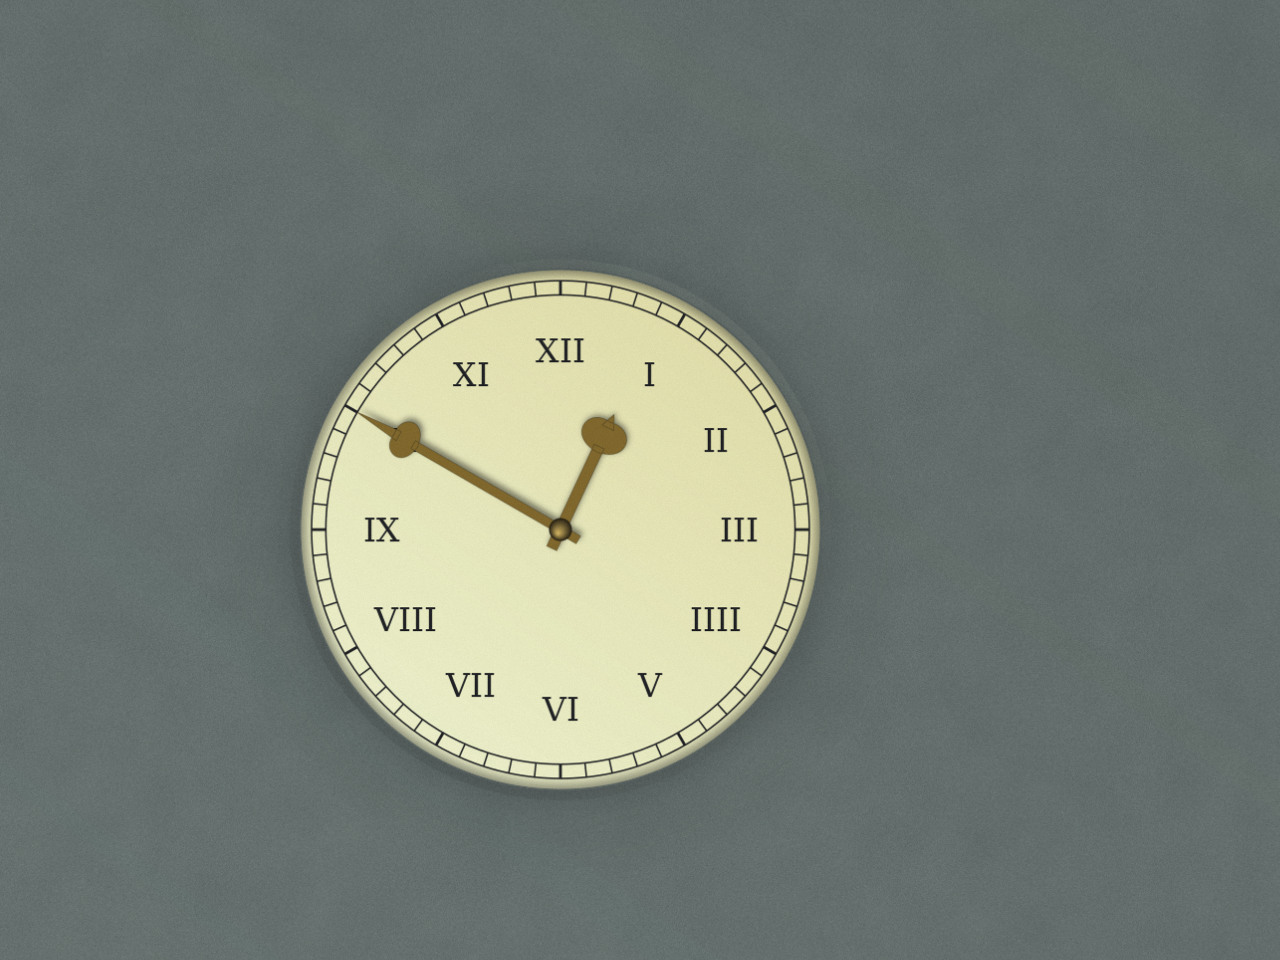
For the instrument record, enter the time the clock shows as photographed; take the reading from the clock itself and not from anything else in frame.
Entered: 12:50
